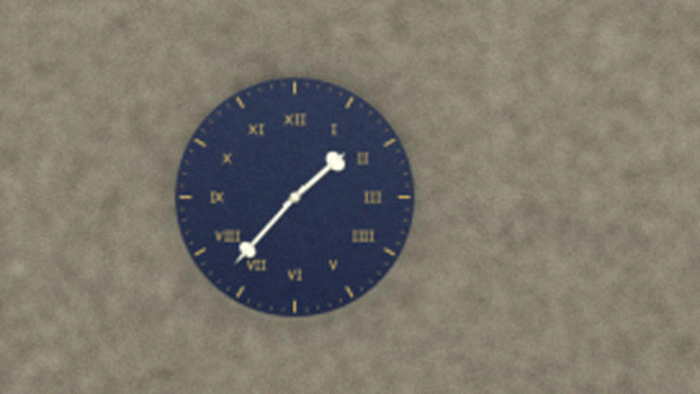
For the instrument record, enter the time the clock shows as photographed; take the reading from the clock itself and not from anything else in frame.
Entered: 1:37
